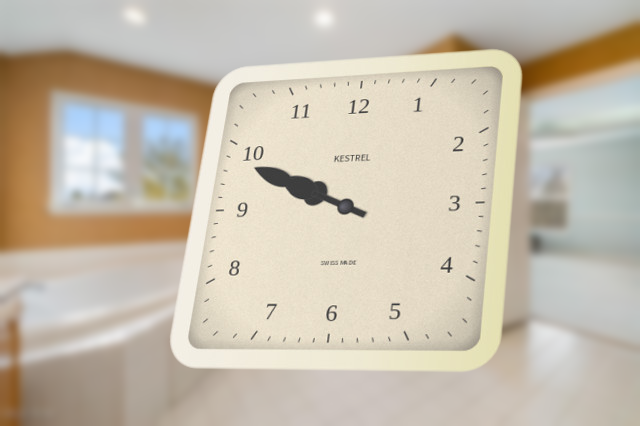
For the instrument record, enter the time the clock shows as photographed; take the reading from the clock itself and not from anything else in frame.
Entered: 9:49
